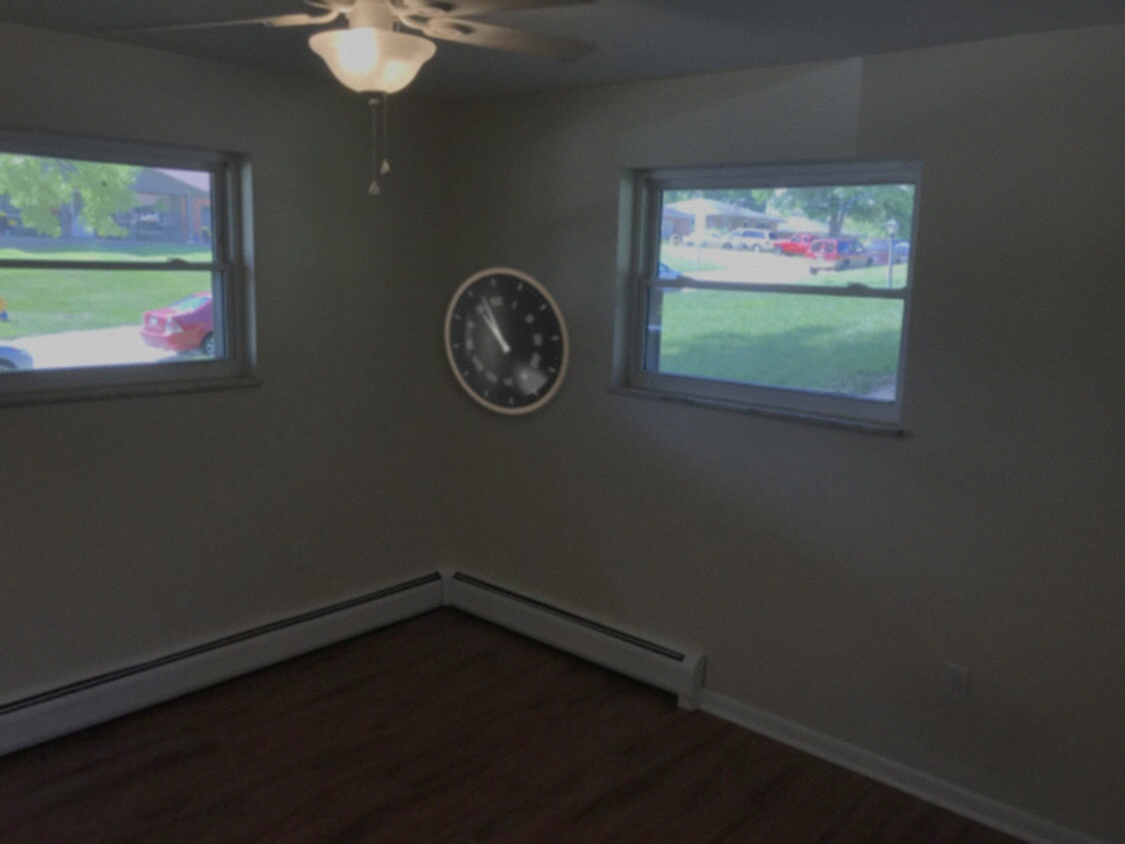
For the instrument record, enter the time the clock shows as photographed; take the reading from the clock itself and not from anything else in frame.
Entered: 10:57
